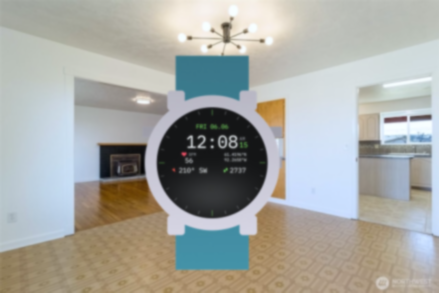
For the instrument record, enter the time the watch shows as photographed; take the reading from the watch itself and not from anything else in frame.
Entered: 12:08
